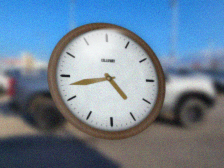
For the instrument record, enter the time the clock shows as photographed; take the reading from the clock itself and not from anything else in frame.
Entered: 4:43
